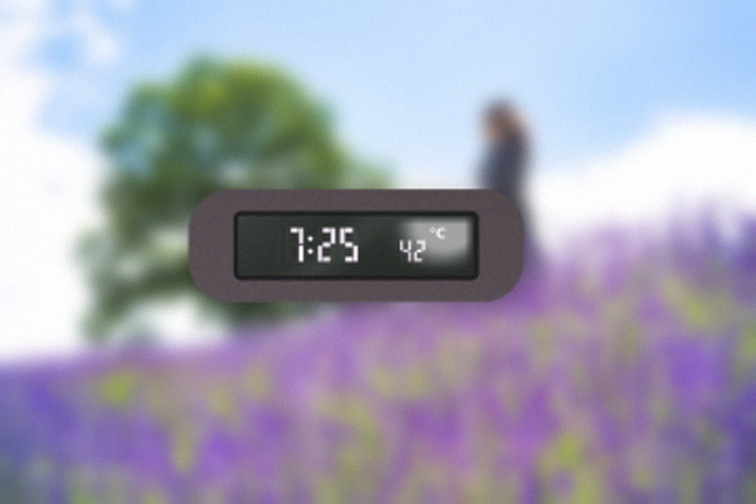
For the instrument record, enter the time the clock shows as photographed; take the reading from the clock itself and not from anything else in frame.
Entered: 7:25
